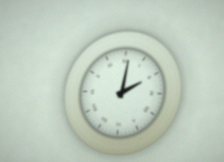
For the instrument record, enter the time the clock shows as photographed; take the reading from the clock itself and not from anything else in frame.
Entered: 2:01
